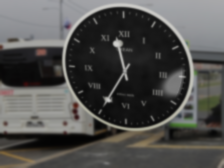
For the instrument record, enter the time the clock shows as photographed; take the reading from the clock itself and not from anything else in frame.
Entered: 11:35
